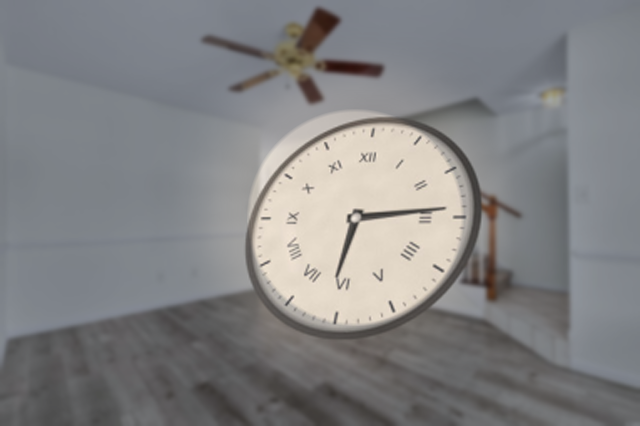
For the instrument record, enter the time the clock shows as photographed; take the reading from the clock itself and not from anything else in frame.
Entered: 6:14
